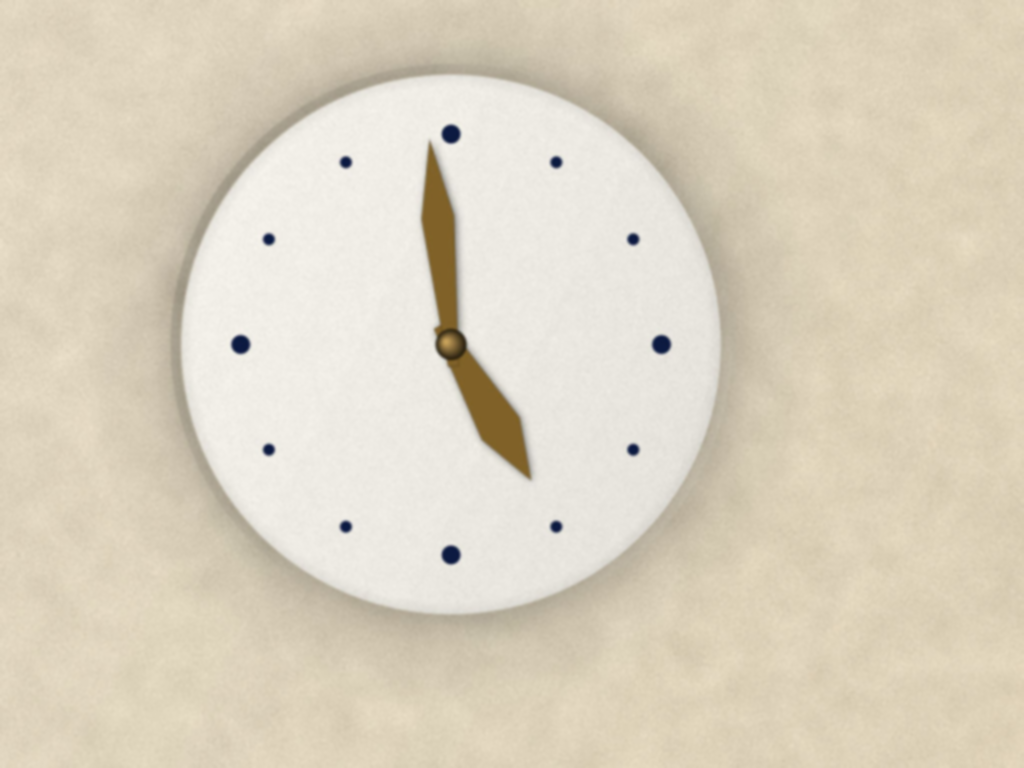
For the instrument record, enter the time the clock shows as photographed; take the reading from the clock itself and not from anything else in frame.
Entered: 4:59
